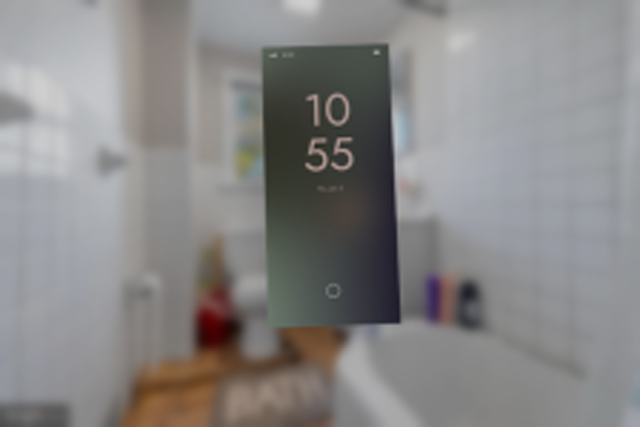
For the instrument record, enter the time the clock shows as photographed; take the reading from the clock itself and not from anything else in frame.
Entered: 10:55
